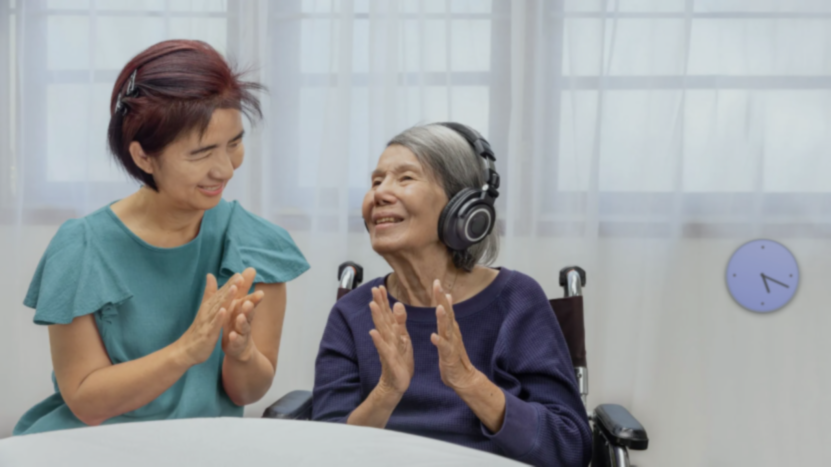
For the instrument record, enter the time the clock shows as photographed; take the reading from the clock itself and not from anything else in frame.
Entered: 5:19
